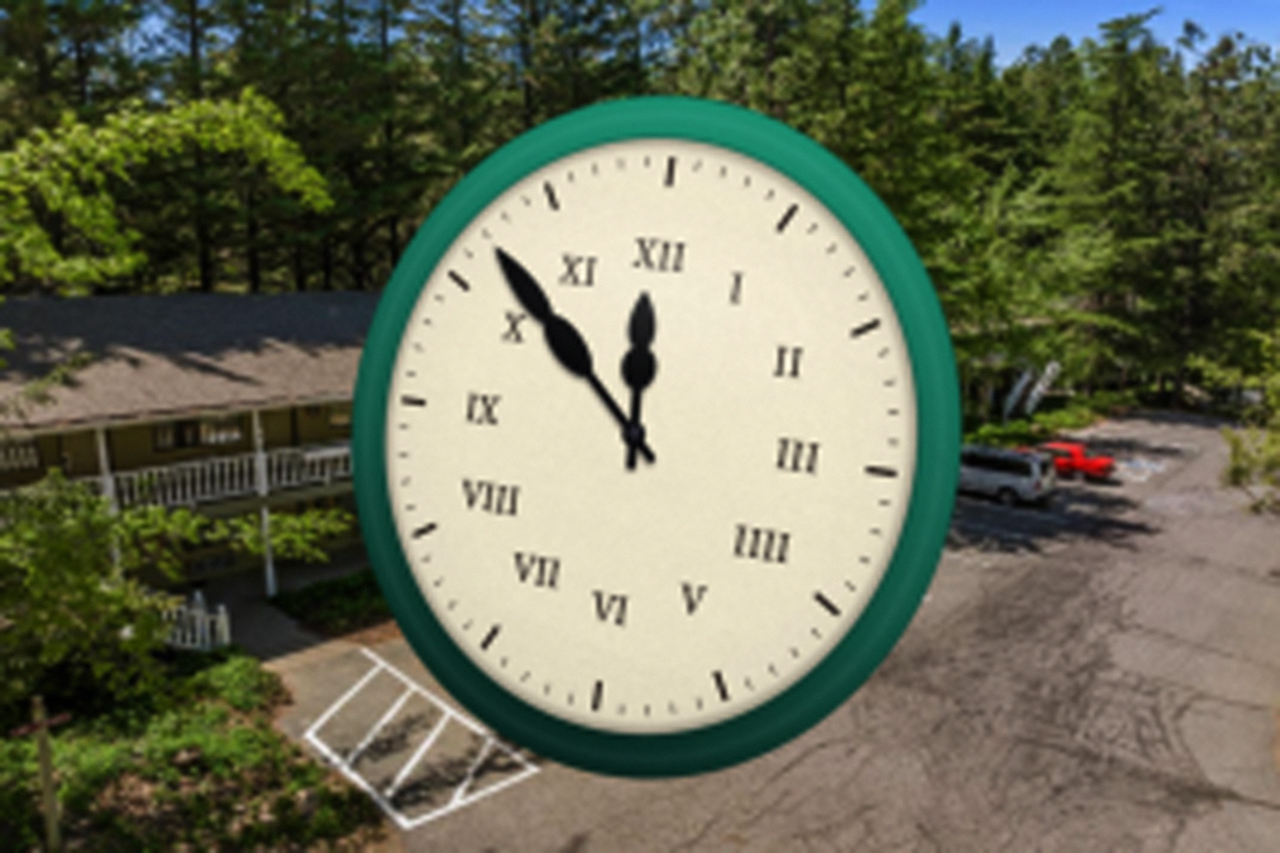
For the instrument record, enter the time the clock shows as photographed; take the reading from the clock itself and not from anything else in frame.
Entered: 11:52
